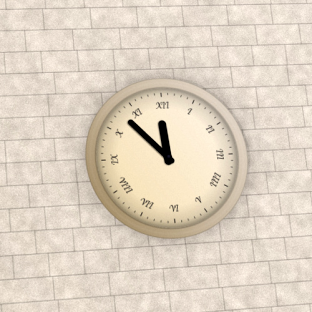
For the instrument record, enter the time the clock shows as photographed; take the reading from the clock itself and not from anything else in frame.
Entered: 11:53
